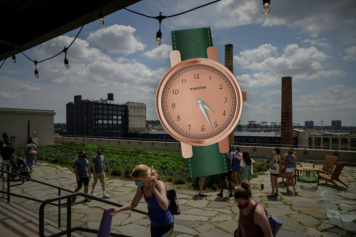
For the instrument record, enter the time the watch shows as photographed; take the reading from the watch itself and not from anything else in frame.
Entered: 4:27
